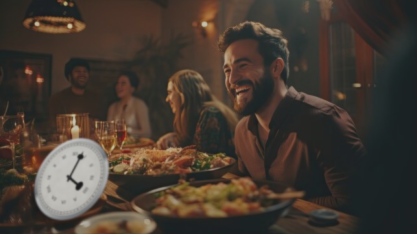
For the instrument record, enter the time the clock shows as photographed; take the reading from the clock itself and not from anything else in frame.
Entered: 4:03
